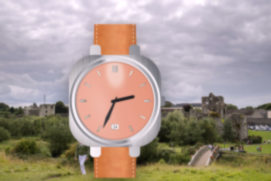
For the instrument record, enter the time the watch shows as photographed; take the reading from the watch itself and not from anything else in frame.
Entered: 2:34
